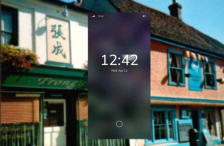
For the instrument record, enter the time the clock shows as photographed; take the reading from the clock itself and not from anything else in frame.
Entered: 12:42
